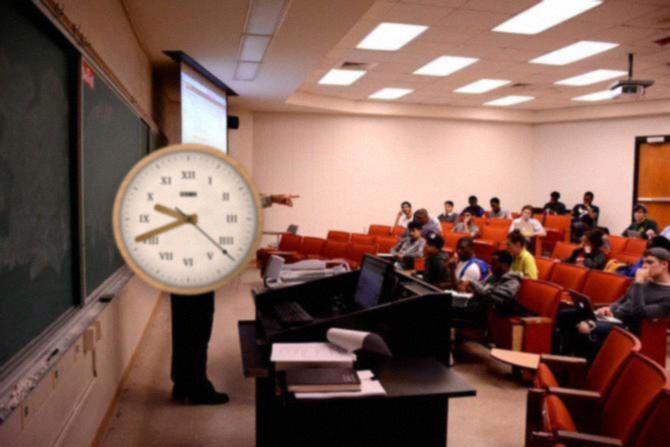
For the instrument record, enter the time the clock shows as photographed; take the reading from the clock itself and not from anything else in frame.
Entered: 9:41:22
